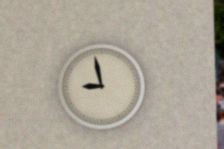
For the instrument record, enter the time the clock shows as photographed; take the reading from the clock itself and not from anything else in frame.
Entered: 8:58
